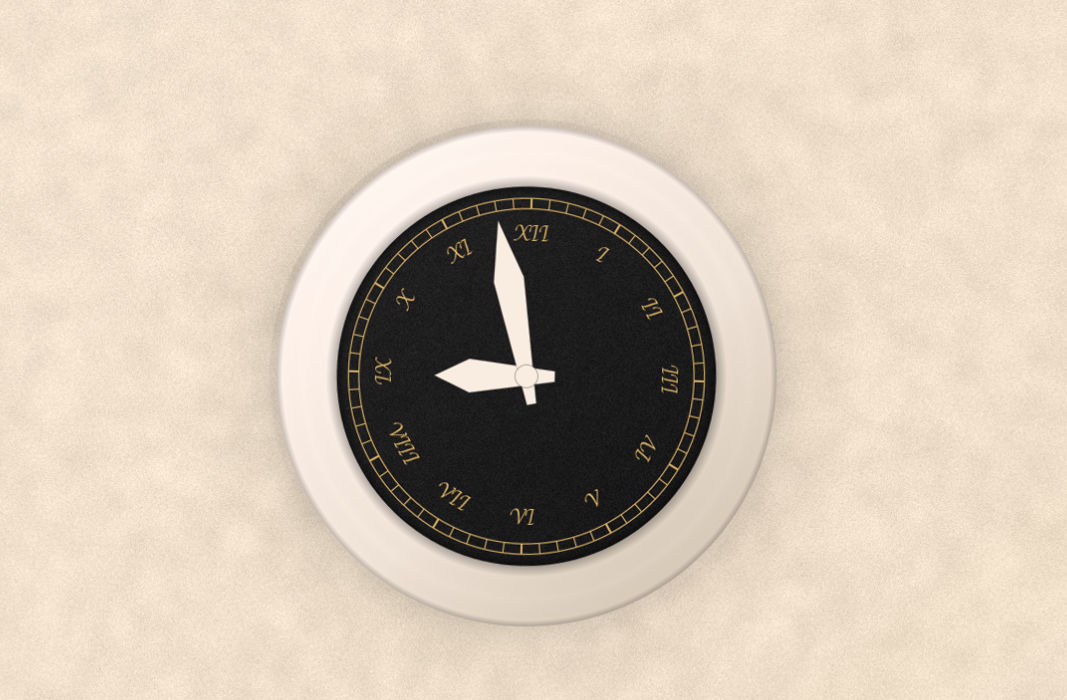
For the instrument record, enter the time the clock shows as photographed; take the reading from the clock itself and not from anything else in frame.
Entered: 8:58
